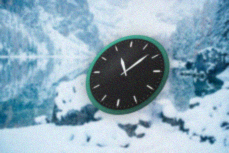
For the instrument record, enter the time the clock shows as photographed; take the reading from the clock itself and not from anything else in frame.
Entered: 11:08
